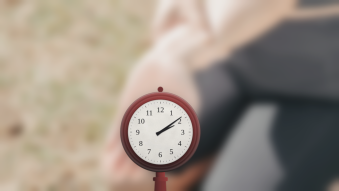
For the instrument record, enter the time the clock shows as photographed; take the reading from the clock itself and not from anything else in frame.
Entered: 2:09
